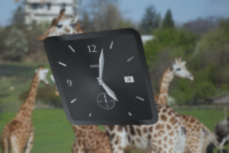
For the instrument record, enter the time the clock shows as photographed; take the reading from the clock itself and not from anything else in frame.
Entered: 5:03
